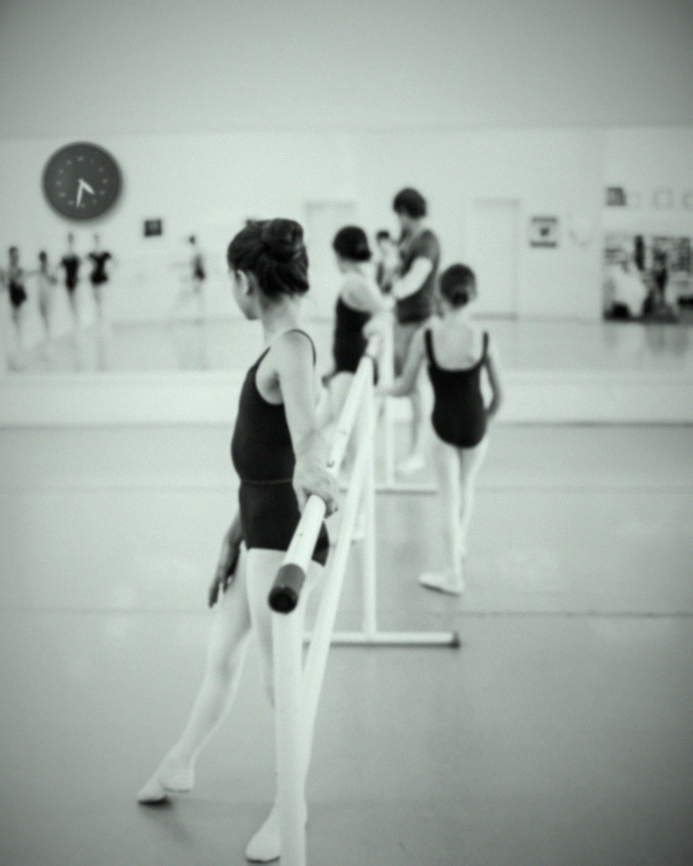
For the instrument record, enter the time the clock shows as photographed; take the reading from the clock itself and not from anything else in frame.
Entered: 4:32
